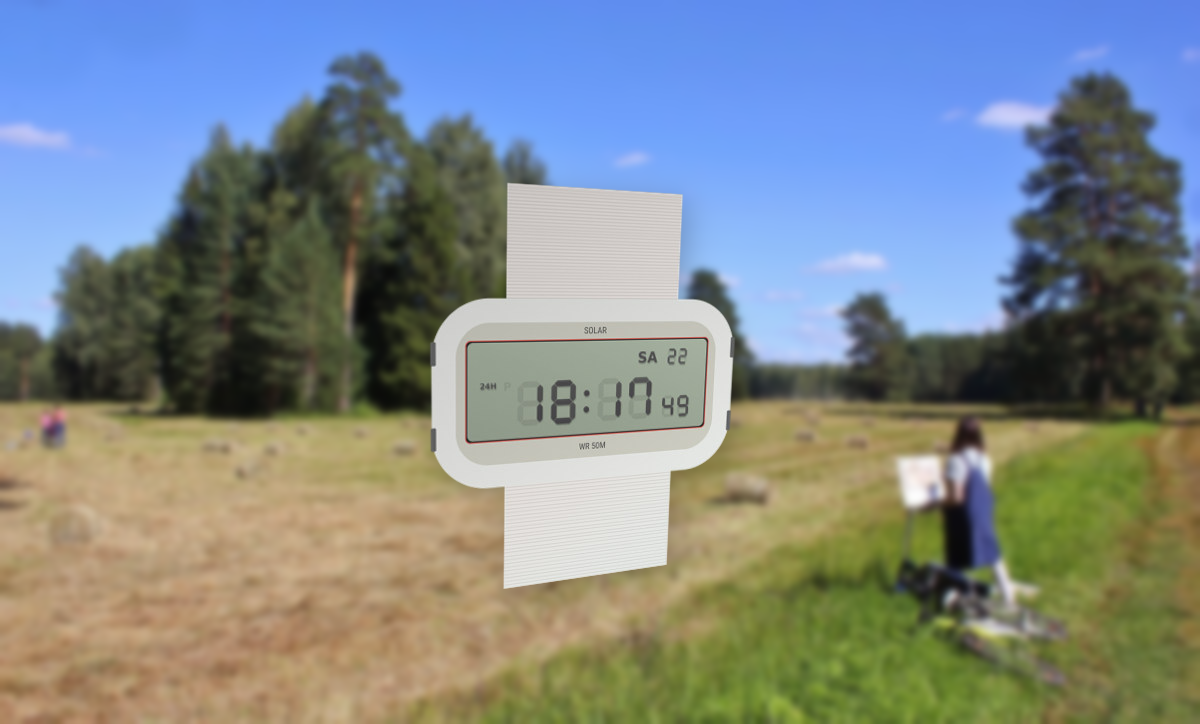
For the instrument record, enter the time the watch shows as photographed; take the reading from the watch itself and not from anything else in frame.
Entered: 18:17:49
